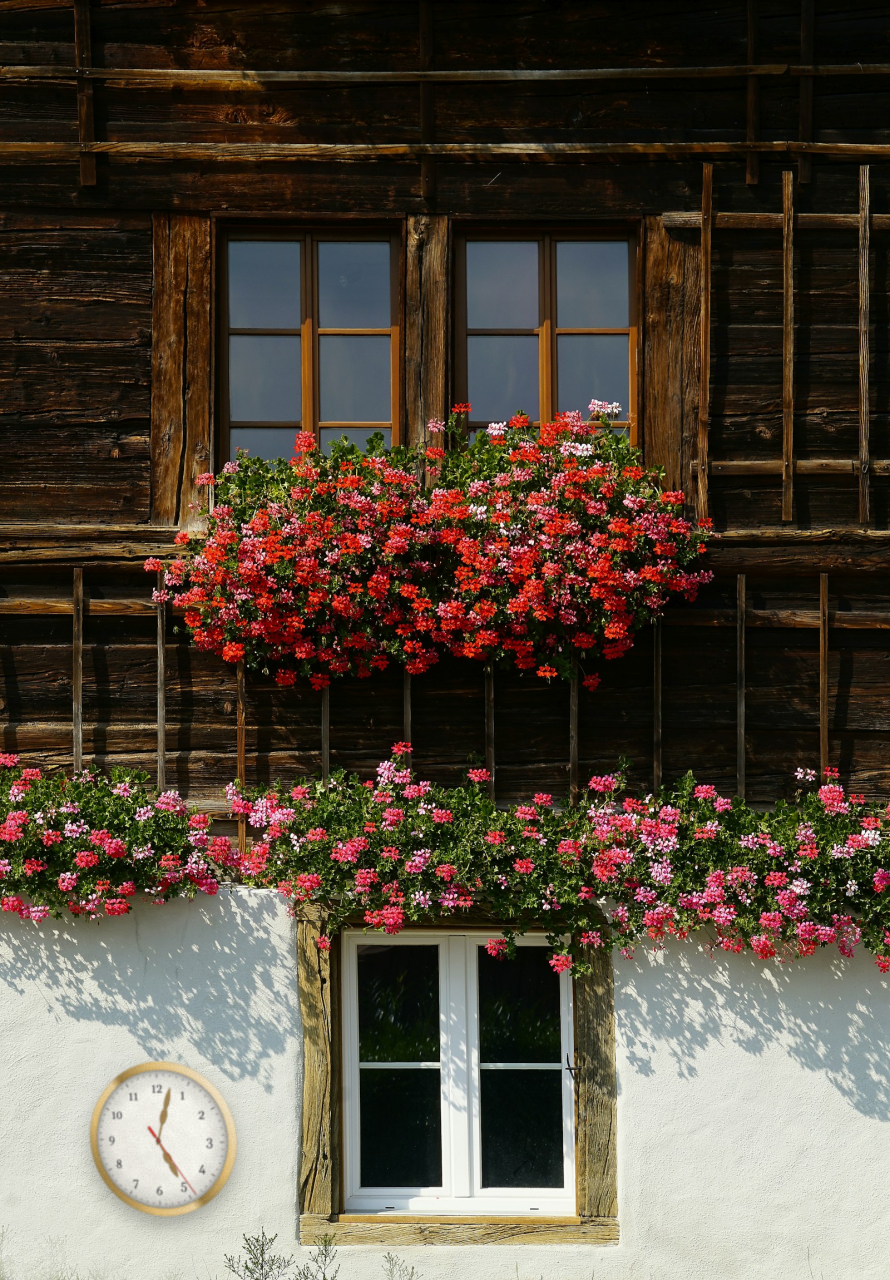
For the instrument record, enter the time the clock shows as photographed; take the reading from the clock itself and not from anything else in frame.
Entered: 5:02:24
